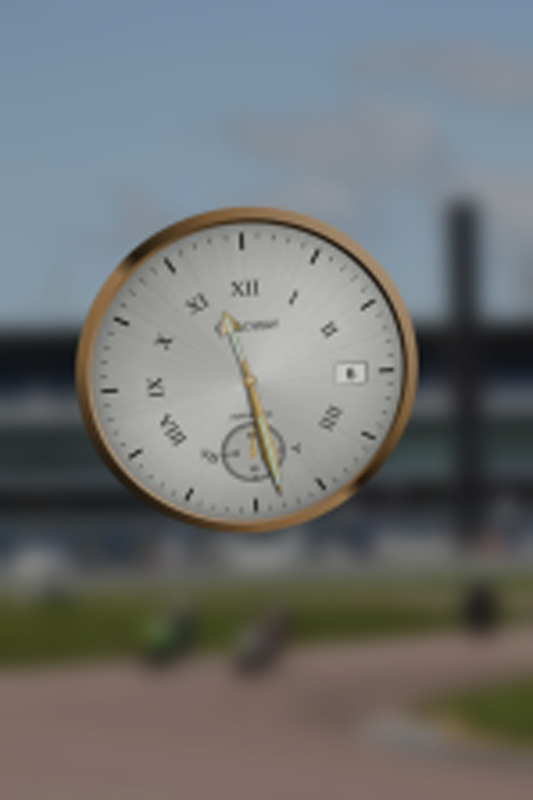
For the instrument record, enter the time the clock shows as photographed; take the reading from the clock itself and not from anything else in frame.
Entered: 11:28
